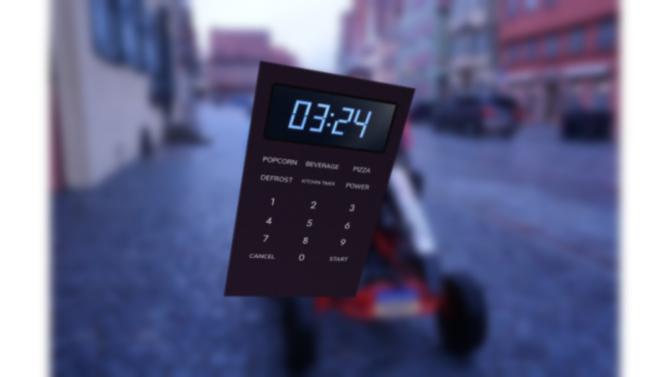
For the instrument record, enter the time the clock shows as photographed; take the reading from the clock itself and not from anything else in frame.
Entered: 3:24
